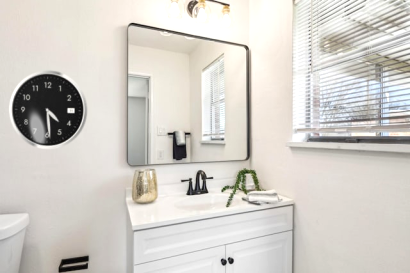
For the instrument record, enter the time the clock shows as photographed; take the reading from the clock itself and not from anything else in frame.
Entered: 4:29
